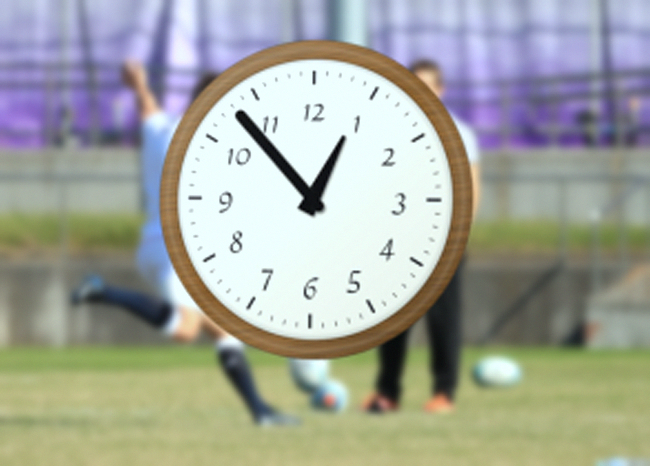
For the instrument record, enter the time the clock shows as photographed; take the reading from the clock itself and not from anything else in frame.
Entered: 12:53
